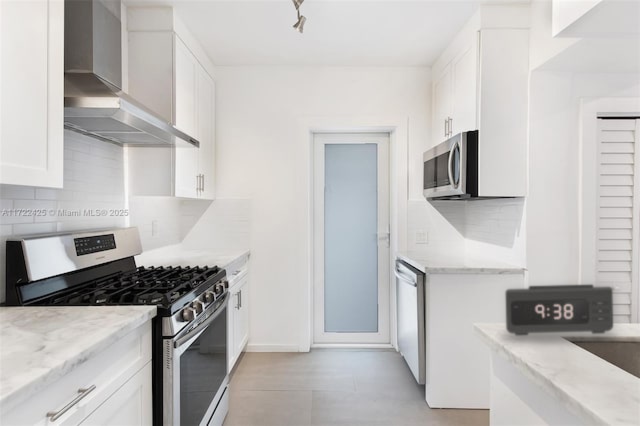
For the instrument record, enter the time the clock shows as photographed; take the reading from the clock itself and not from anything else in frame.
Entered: 9:38
